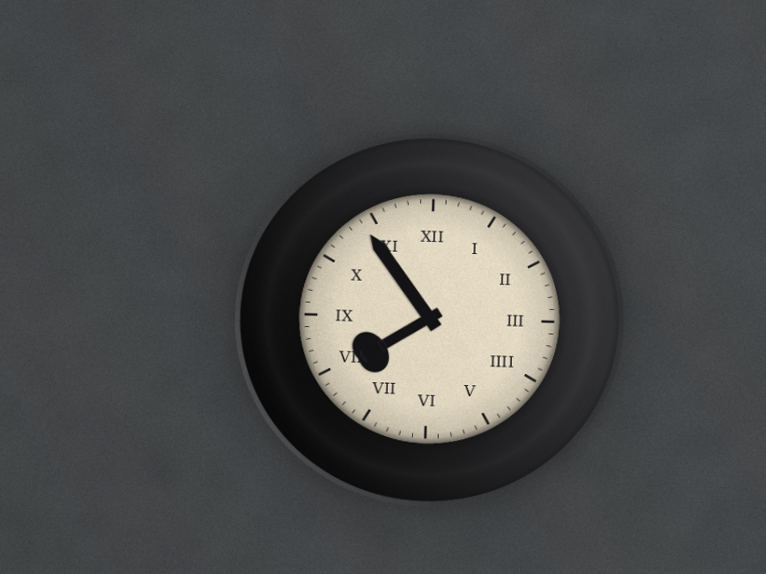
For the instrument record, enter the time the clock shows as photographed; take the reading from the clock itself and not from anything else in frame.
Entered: 7:54
